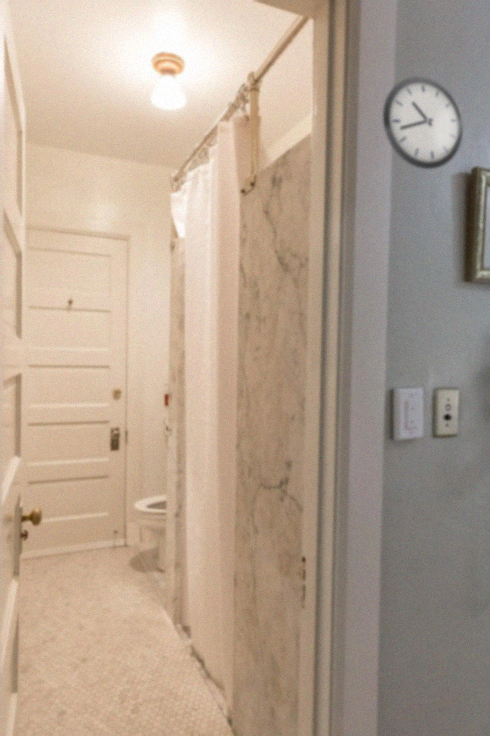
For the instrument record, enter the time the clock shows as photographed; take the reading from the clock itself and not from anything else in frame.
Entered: 10:43
